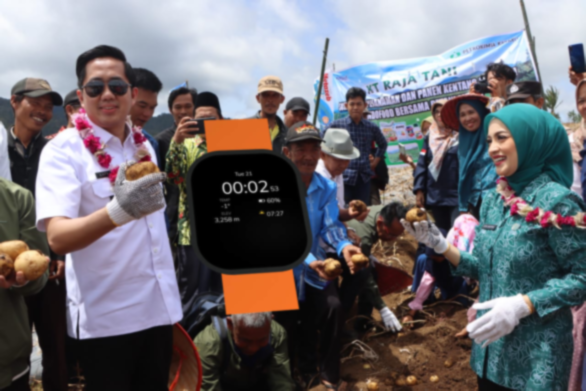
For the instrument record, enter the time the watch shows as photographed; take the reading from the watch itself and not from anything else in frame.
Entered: 0:02
